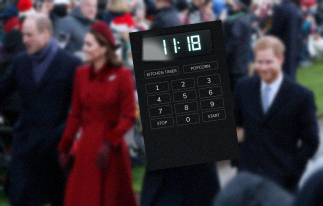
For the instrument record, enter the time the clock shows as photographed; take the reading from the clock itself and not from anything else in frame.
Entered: 11:18
